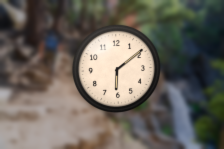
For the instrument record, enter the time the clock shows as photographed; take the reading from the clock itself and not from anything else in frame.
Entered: 6:09
